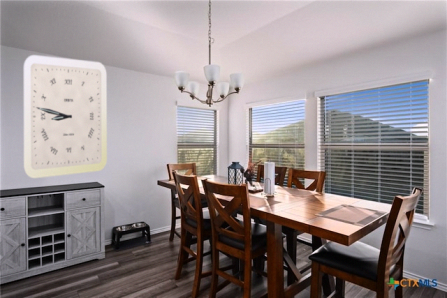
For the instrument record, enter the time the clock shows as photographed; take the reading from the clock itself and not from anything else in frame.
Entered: 8:47
